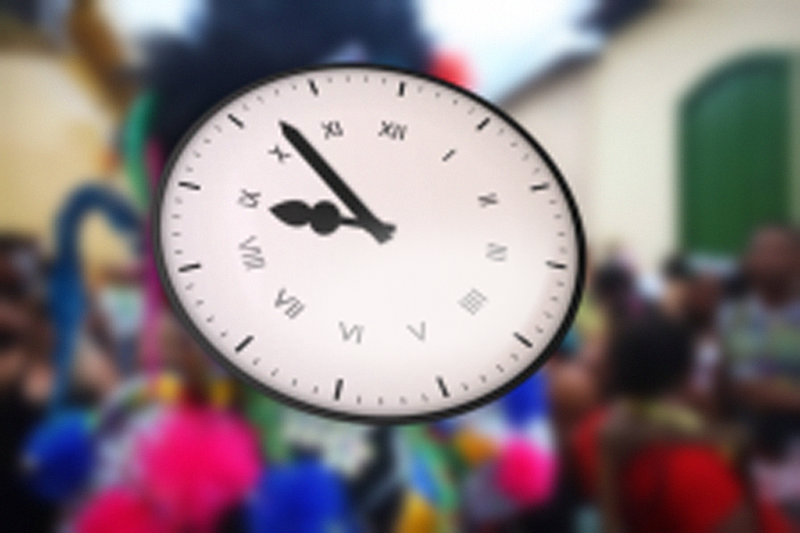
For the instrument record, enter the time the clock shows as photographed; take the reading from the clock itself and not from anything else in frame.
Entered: 8:52
